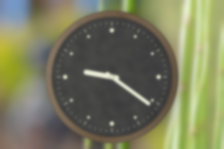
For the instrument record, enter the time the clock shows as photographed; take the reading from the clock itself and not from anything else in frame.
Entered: 9:21
